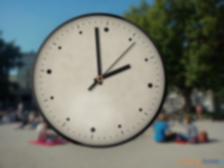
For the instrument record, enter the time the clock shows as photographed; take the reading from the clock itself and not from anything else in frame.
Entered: 1:58:06
